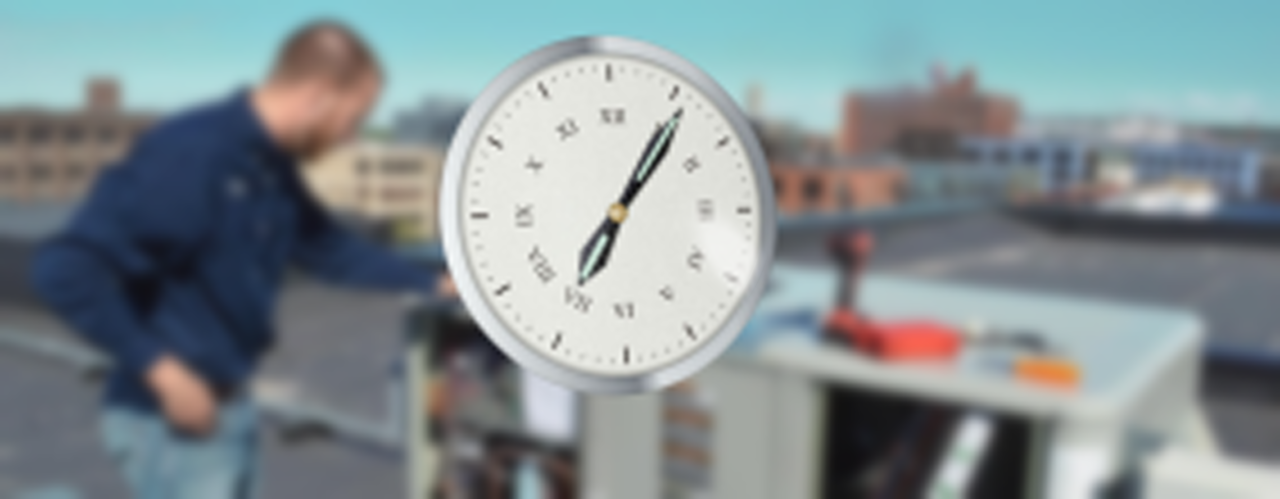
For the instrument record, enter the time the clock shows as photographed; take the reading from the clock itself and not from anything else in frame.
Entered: 7:06
